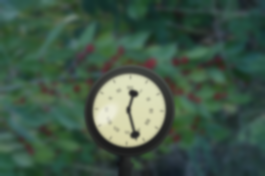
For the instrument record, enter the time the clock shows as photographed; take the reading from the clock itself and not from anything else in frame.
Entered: 12:27
